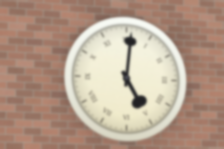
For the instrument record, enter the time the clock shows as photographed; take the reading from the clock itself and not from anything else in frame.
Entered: 5:01
